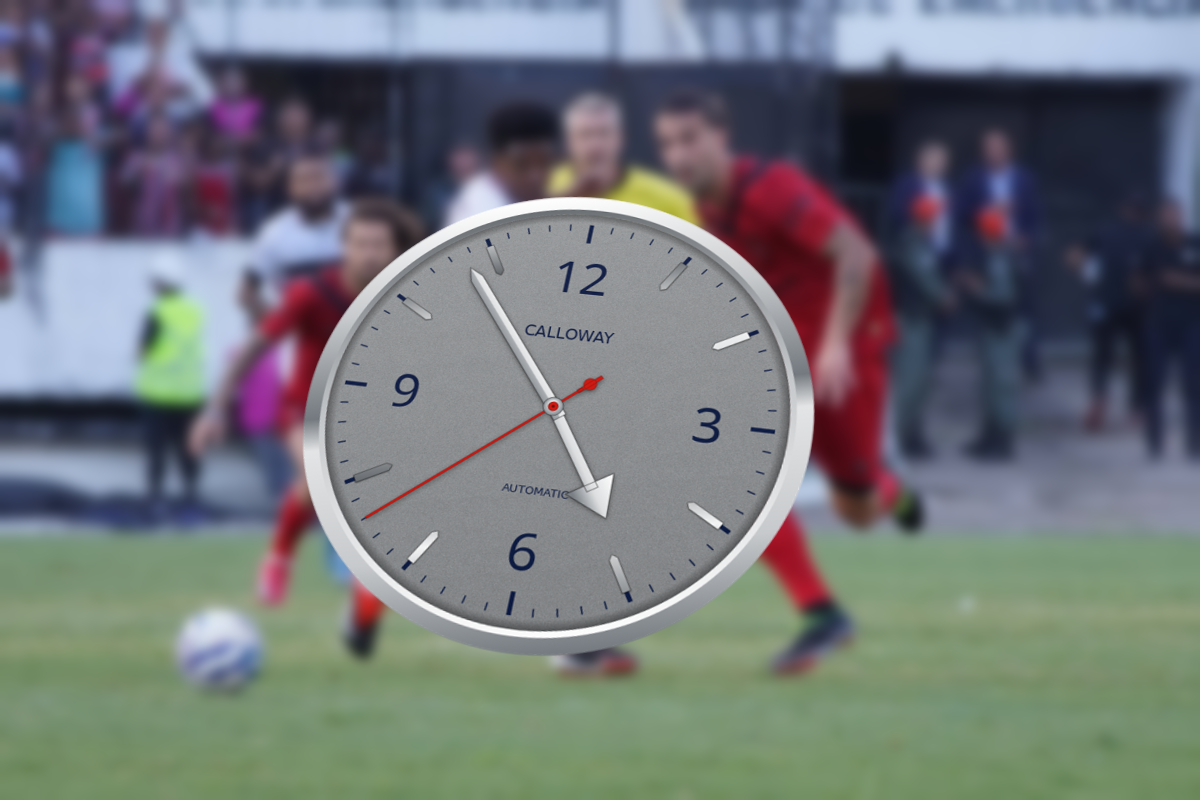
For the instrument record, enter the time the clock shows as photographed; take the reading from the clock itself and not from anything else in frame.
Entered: 4:53:38
